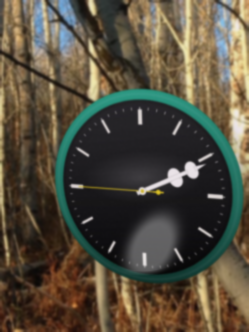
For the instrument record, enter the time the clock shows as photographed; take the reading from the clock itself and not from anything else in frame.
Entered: 2:10:45
